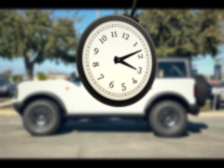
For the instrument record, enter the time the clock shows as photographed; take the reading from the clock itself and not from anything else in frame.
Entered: 3:08
